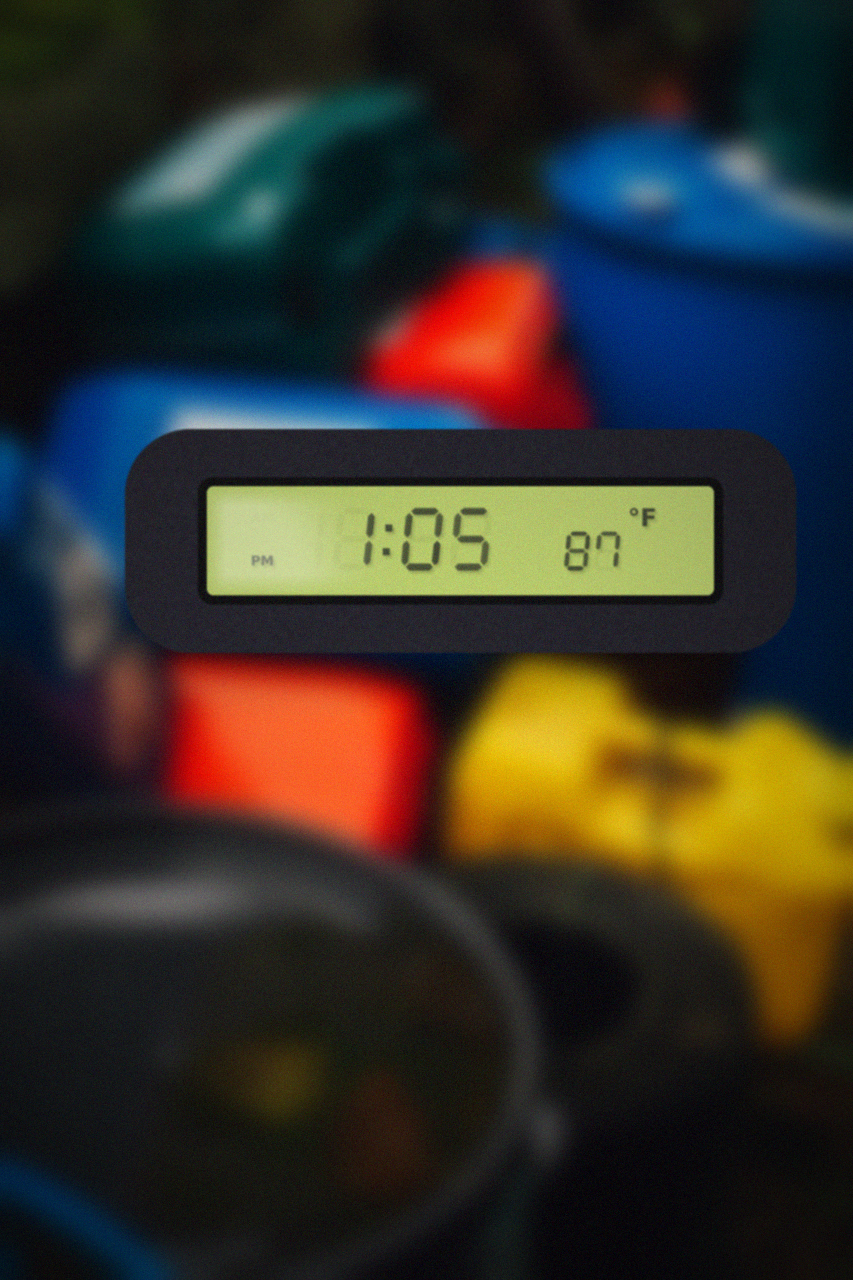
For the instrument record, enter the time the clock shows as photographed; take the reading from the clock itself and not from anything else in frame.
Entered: 1:05
